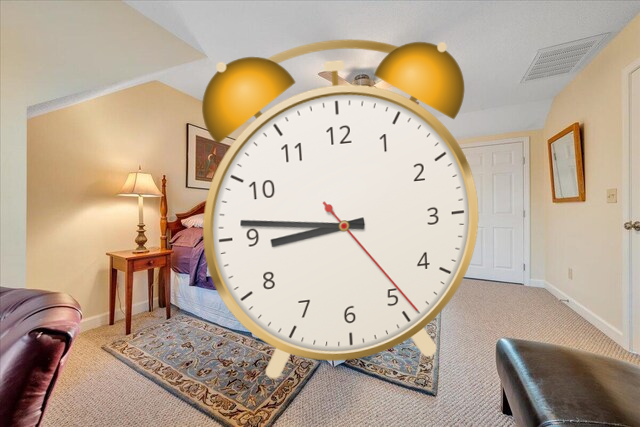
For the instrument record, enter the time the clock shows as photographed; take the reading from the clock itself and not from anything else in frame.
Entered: 8:46:24
